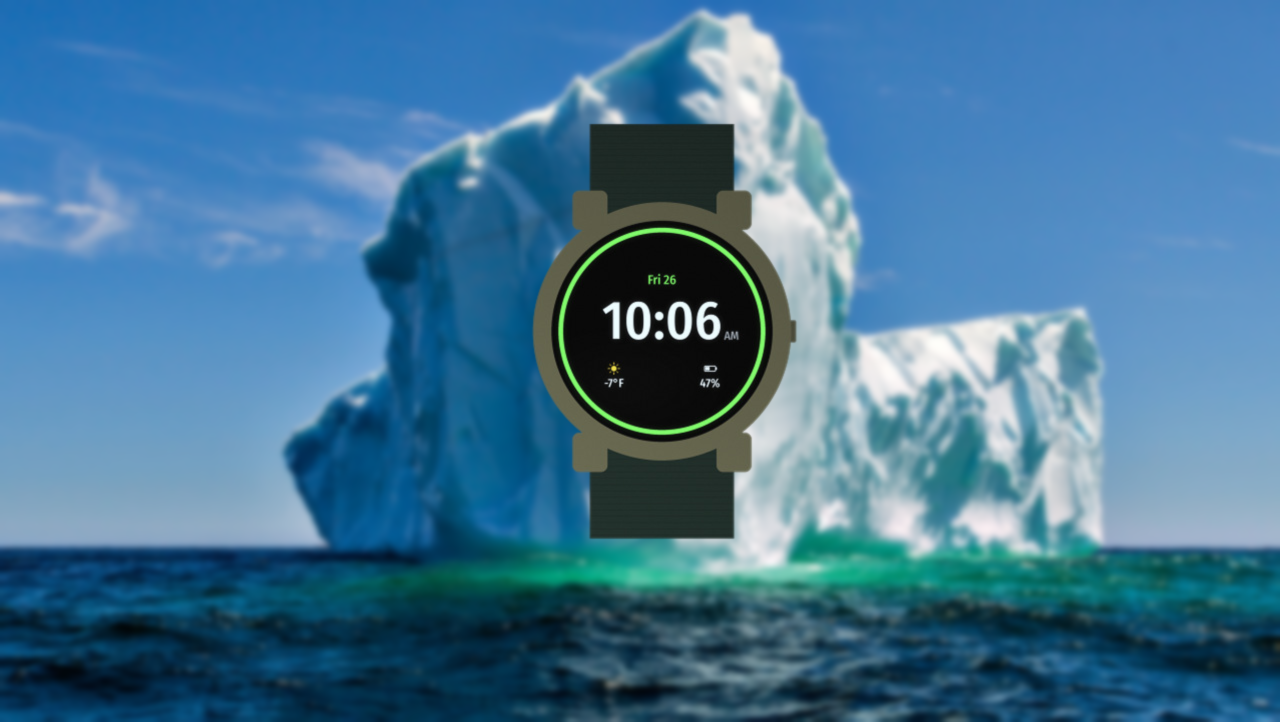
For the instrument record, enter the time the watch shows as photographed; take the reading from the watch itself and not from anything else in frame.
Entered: 10:06
